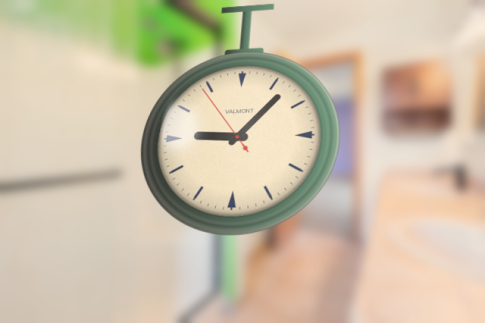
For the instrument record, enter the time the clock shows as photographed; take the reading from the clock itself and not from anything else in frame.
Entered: 9:06:54
